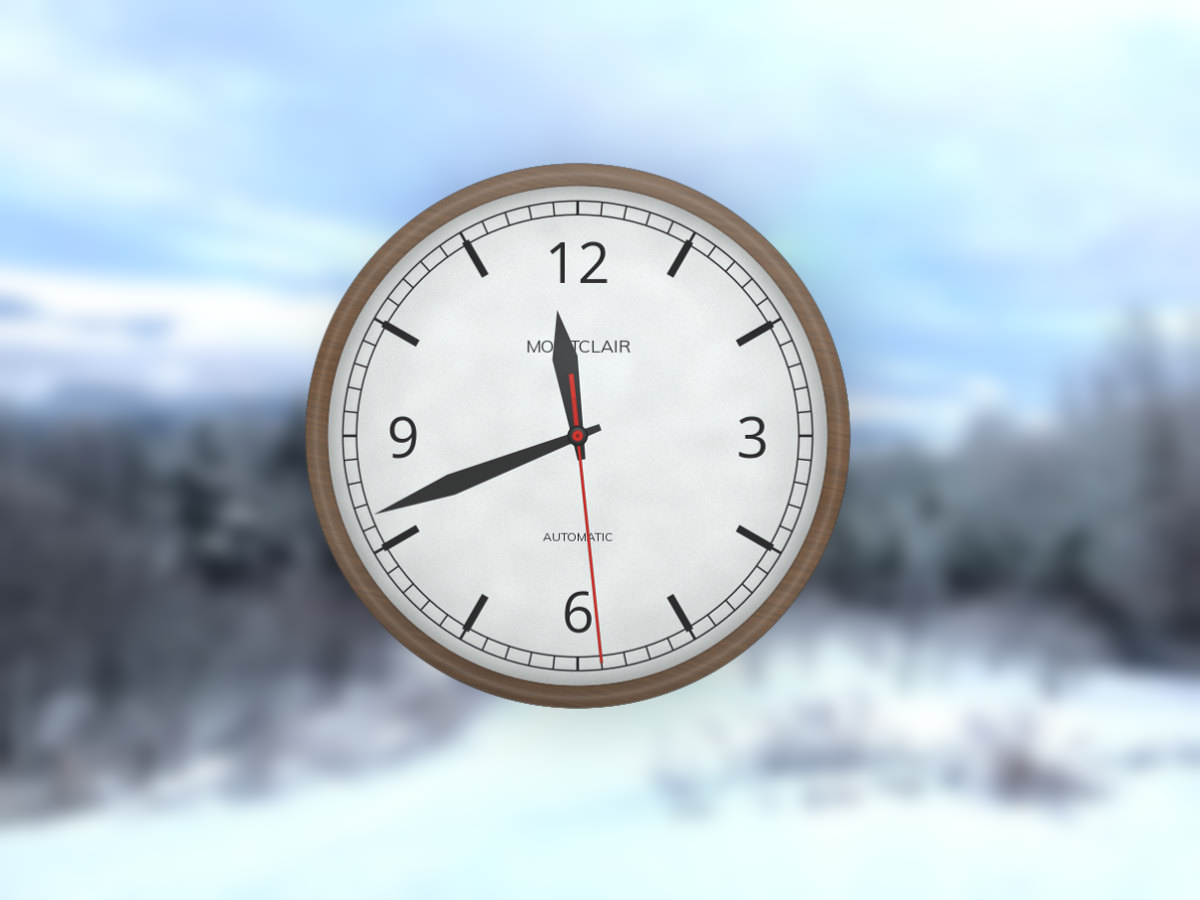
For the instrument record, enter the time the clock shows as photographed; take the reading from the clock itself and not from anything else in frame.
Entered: 11:41:29
